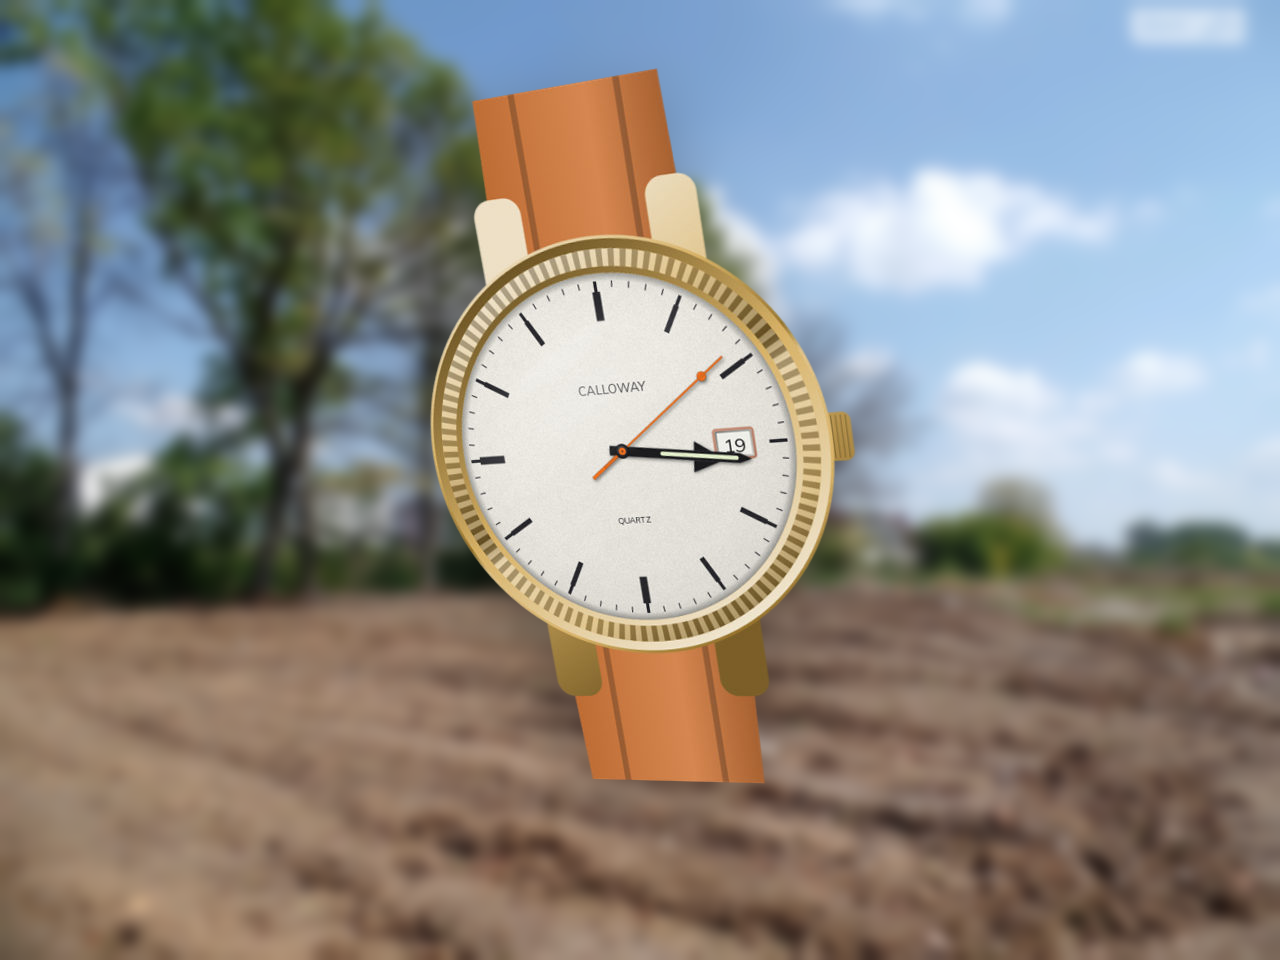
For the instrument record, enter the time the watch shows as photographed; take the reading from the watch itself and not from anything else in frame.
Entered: 3:16:09
